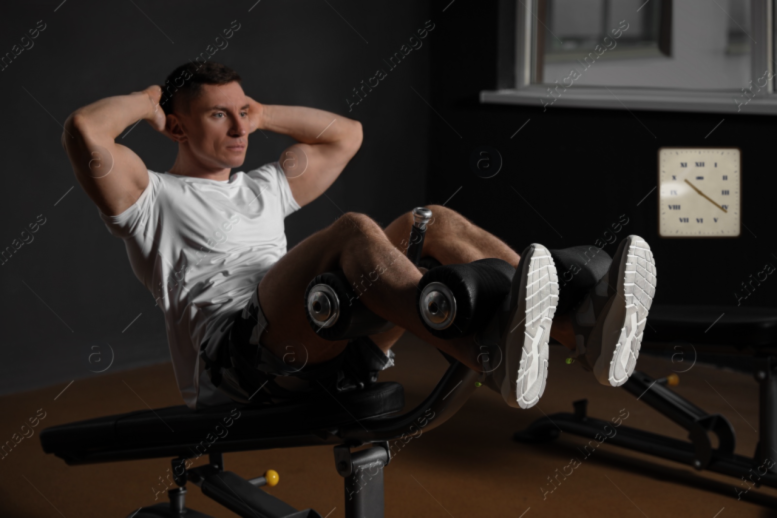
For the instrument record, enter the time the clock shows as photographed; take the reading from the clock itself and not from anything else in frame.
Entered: 10:21
